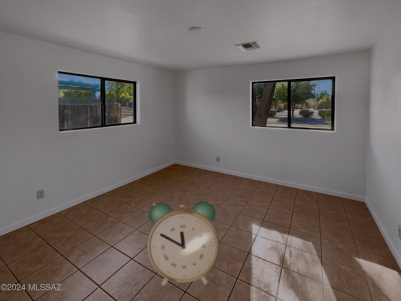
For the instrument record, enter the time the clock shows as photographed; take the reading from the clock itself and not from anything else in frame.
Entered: 11:50
